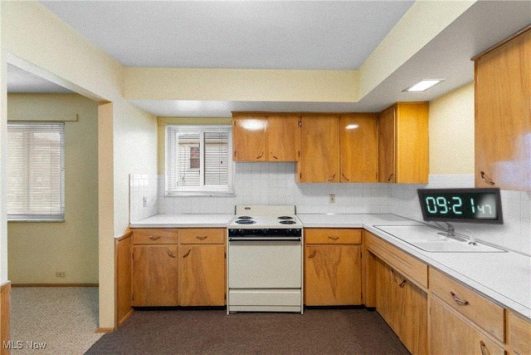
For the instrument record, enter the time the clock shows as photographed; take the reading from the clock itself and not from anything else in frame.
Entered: 9:21:47
